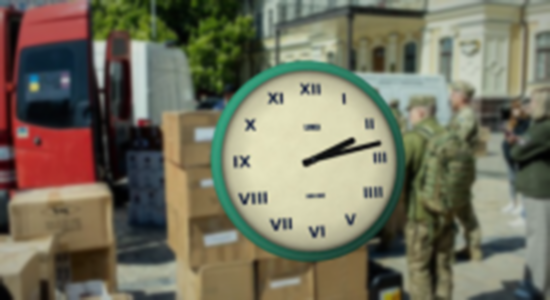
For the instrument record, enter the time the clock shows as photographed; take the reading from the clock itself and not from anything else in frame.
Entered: 2:13
